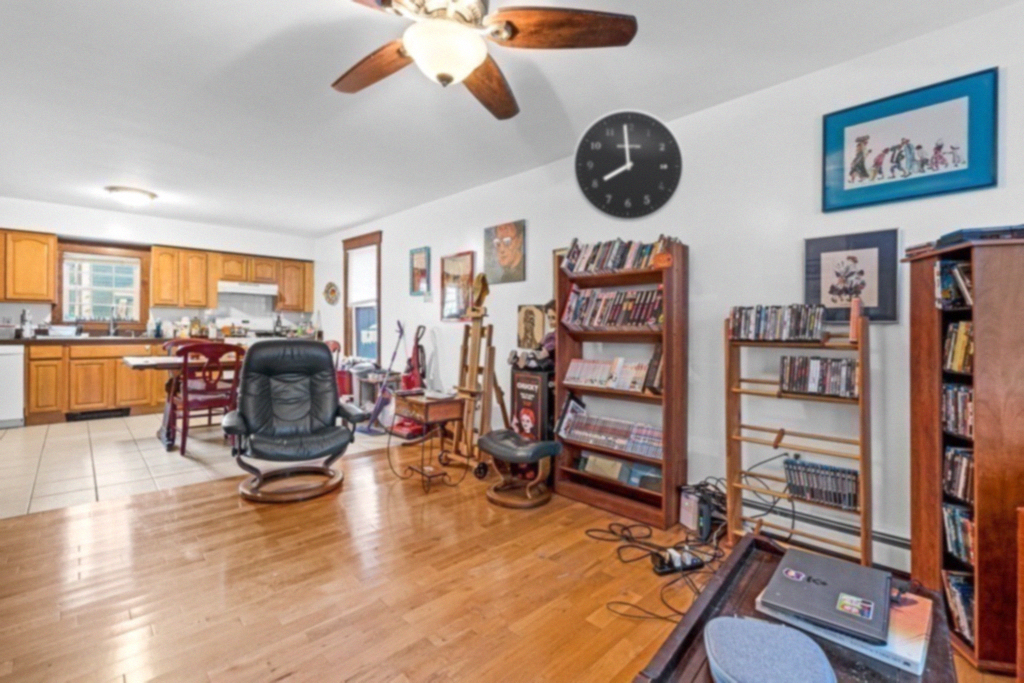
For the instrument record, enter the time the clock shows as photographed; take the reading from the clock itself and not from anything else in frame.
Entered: 7:59
